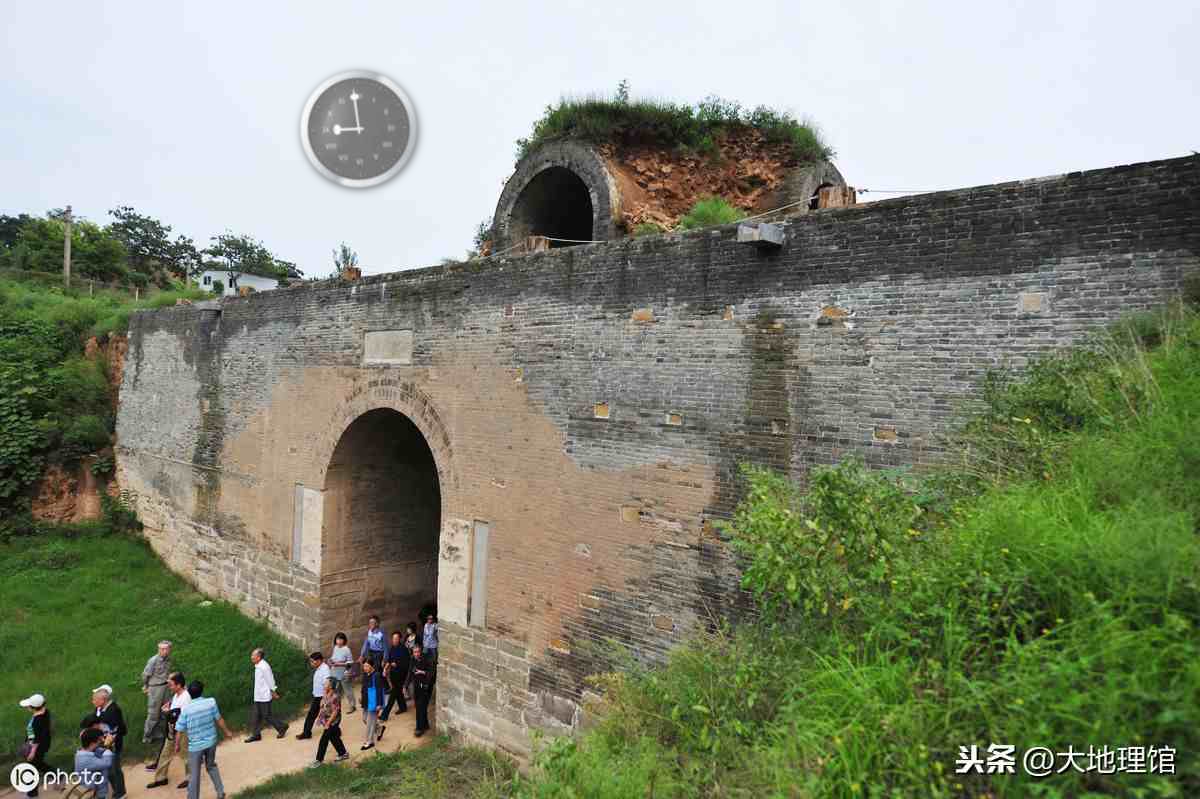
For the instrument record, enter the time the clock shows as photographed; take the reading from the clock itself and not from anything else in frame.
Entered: 8:59
